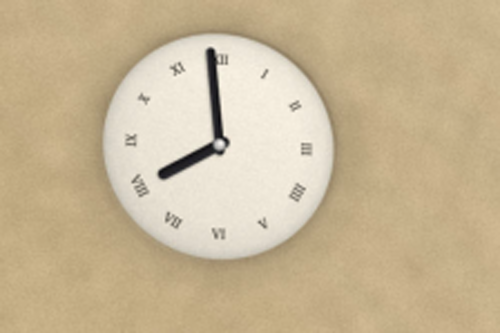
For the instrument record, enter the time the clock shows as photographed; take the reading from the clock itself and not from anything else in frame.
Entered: 7:59
